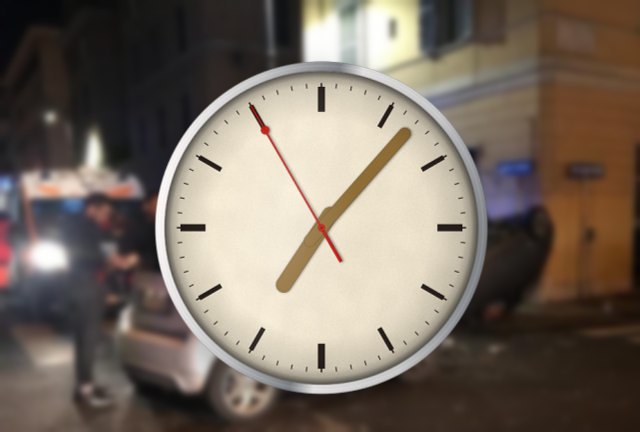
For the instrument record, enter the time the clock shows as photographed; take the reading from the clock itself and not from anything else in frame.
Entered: 7:06:55
